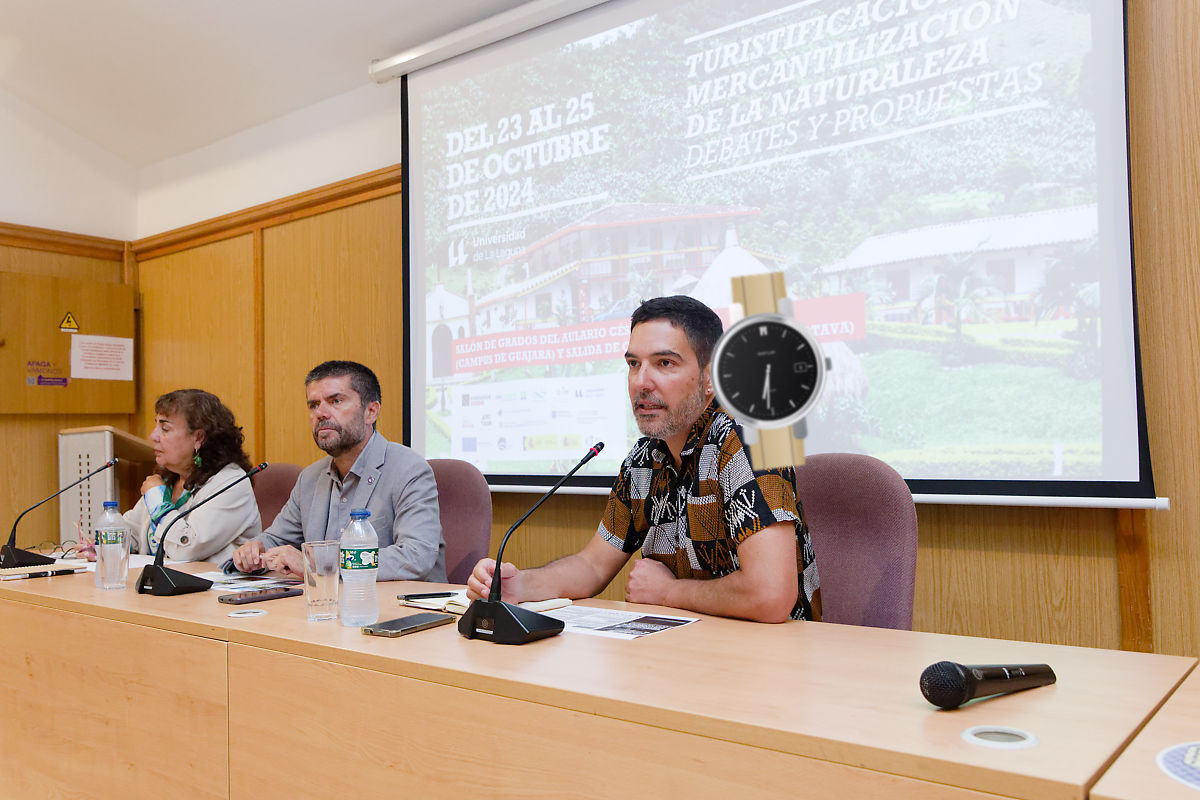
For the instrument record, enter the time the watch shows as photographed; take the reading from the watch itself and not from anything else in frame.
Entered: 6:31
